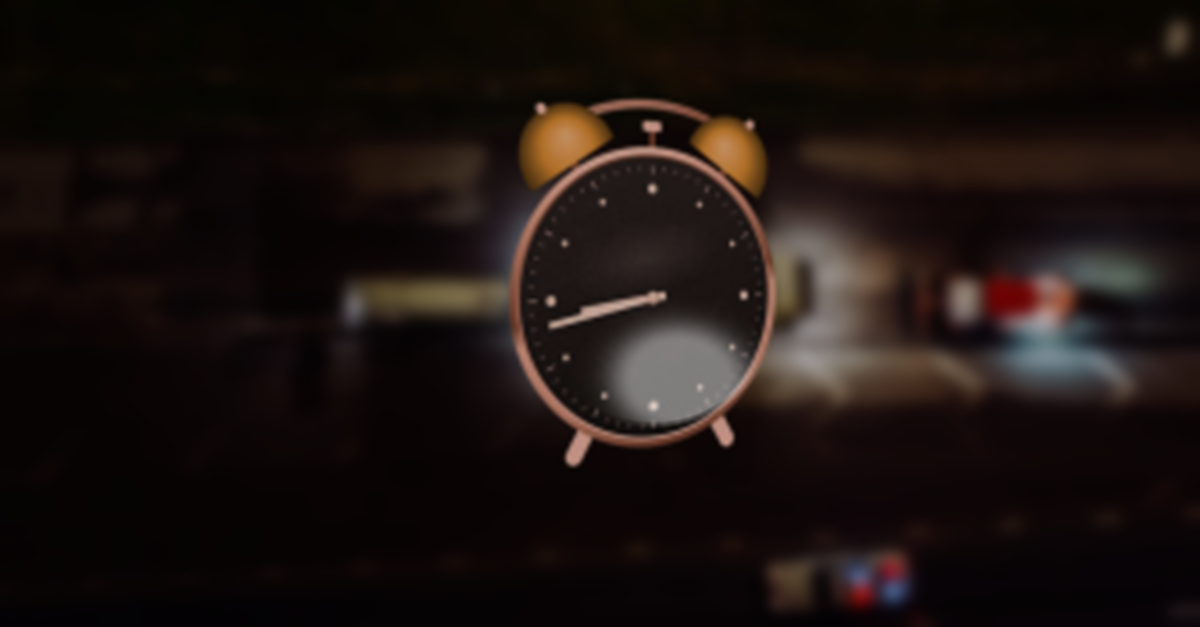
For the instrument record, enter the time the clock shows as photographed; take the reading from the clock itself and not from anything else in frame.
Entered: 8:43
